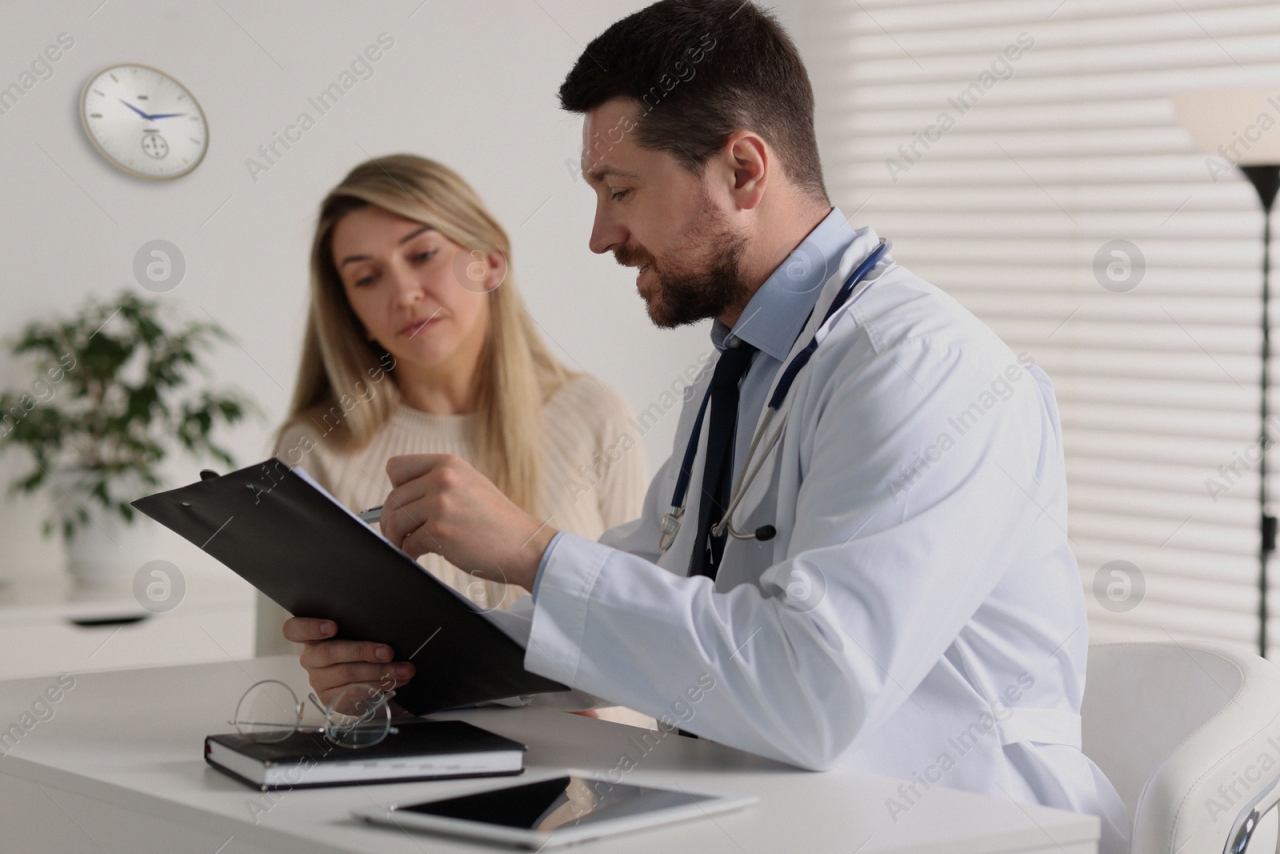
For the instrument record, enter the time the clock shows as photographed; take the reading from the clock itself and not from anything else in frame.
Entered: 10:14
